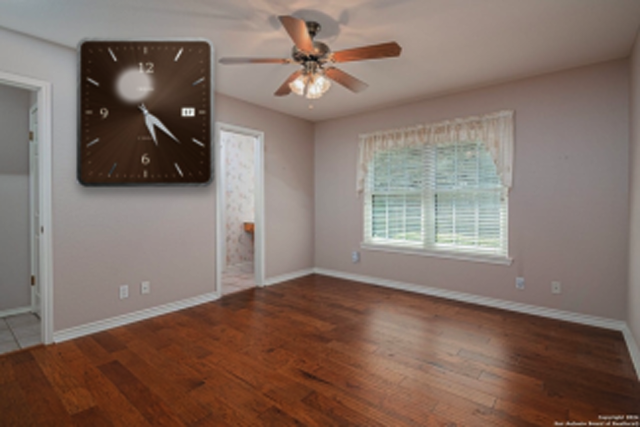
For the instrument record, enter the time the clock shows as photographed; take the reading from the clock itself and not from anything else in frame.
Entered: 5:22
